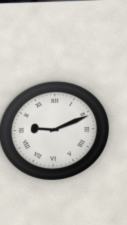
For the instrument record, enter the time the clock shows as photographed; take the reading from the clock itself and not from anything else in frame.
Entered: 9:11
